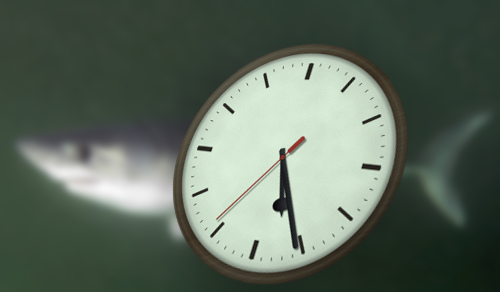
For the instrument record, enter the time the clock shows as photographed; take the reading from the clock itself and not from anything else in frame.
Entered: 5:25:36
